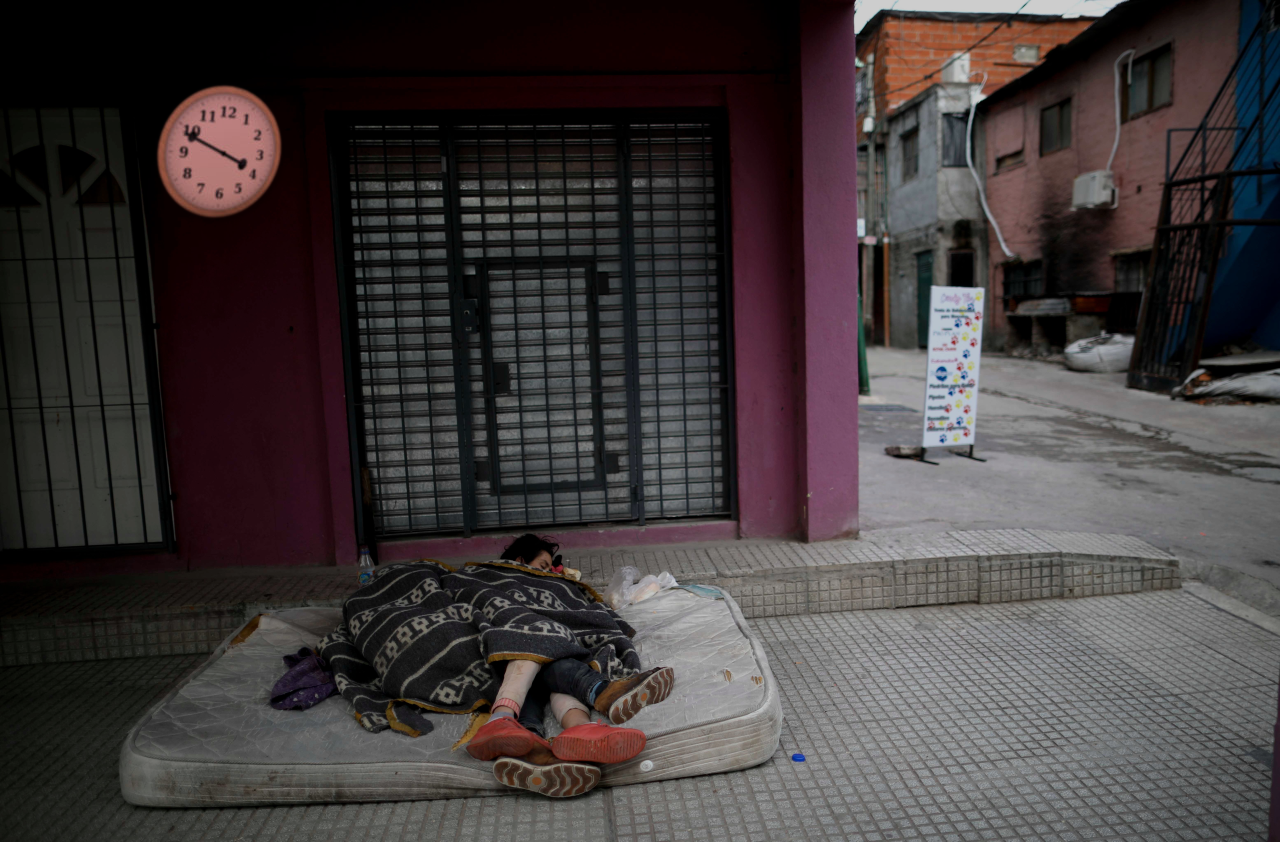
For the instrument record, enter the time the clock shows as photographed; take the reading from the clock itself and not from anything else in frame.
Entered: 3:49
